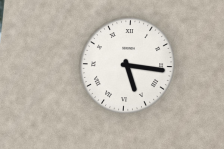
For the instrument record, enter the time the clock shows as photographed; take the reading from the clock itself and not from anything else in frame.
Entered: 5:16
